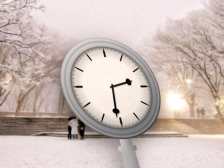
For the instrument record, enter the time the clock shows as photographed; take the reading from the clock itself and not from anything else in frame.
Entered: 2:31
